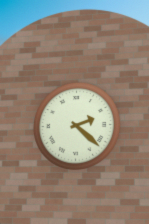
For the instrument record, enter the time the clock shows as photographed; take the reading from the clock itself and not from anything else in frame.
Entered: 2:22
